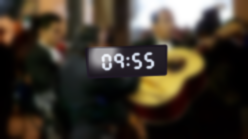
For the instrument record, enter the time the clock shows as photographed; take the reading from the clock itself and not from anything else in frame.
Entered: 9:55
